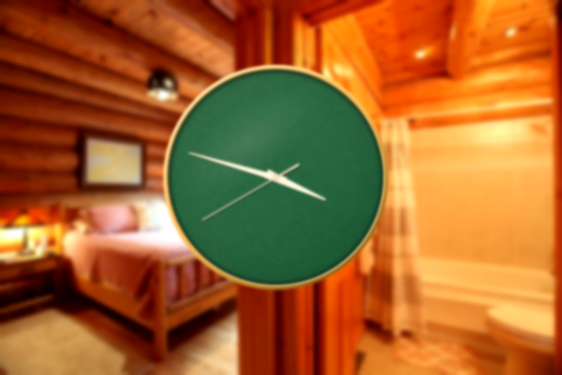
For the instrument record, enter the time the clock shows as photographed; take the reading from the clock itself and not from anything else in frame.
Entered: 3:47:40
